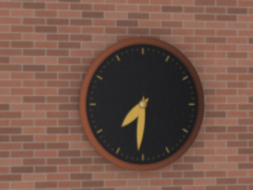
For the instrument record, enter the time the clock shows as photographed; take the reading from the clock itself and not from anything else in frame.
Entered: 7:31
